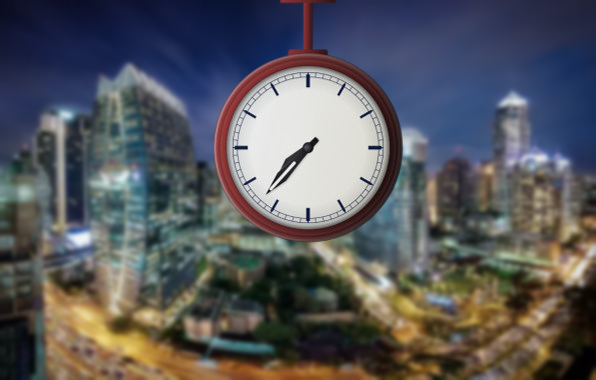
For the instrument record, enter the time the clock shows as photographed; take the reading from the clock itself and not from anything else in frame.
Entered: 7:37
